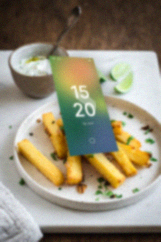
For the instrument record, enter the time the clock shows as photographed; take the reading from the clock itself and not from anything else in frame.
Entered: 15:20
